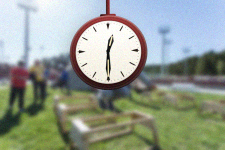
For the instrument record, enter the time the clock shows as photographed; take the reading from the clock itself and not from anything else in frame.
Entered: 12:30
